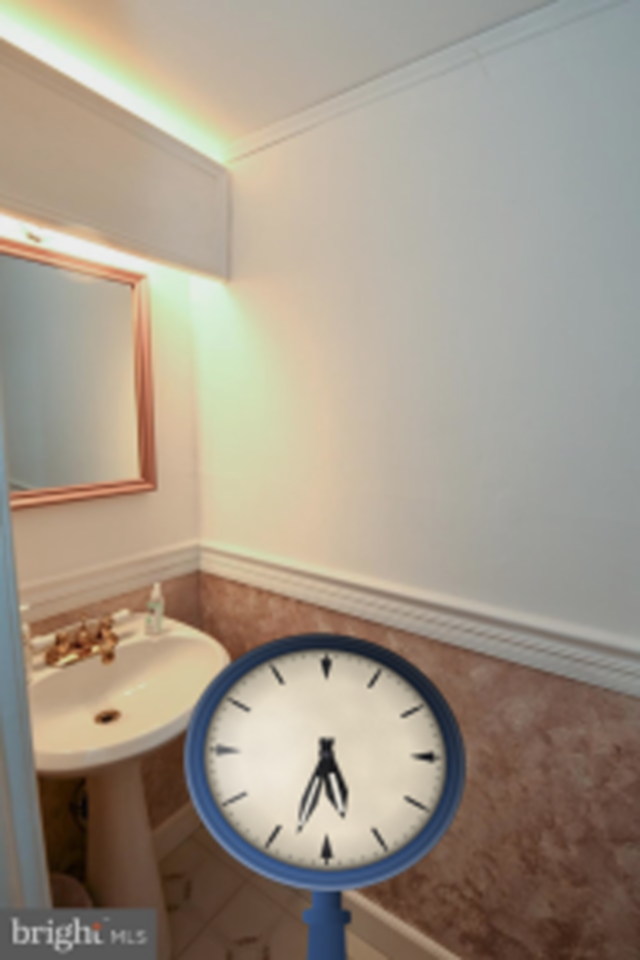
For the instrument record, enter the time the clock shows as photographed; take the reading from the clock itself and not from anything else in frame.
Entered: 5:33
